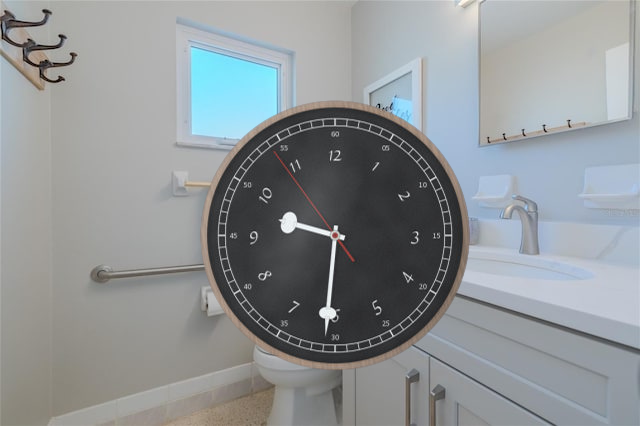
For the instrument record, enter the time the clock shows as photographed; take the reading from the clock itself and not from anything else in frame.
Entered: 9:30:54
